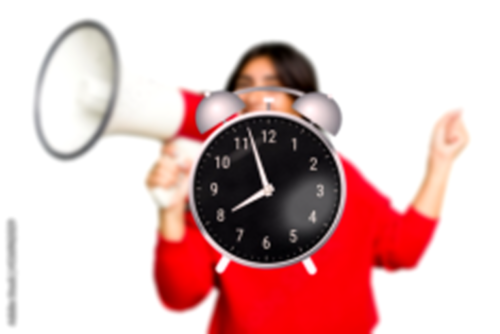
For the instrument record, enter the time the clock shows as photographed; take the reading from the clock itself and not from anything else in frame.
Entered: 7:57
